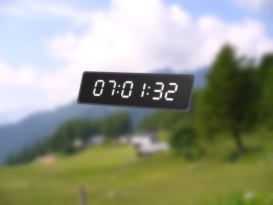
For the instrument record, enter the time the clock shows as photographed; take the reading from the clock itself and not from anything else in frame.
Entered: 7:01:32
